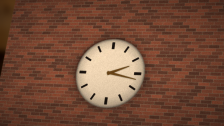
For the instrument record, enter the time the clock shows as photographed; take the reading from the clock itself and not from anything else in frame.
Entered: 2:17
